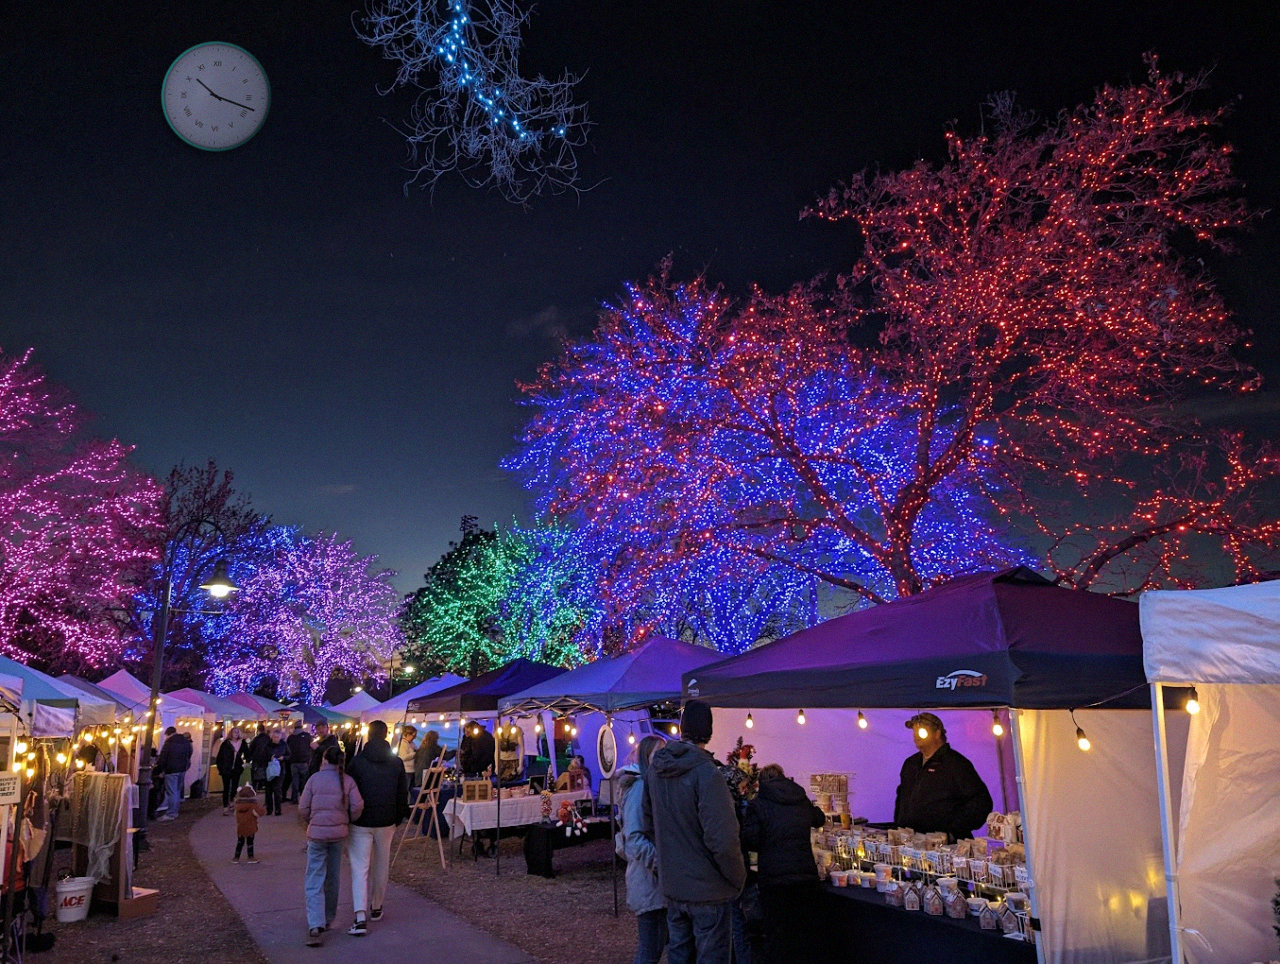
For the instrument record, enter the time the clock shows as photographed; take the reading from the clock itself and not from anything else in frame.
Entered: 10:18
